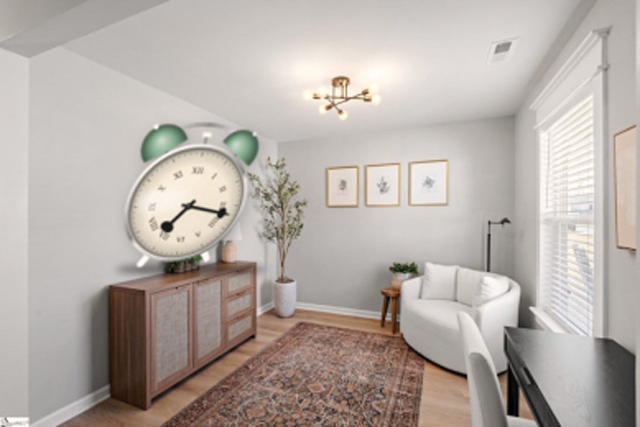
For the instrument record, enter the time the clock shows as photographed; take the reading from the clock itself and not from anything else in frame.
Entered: 7:17
